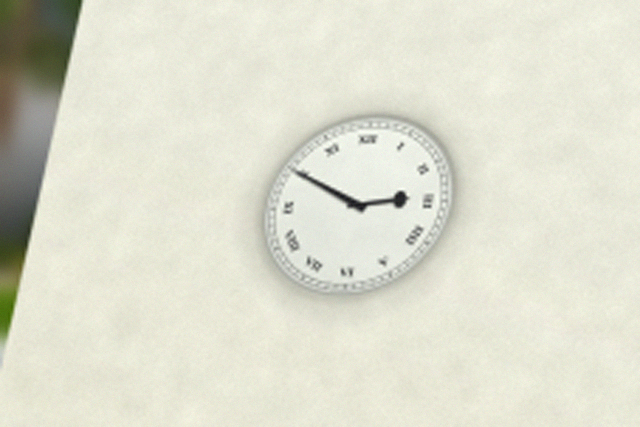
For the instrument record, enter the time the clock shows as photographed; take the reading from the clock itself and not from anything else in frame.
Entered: 2:50
